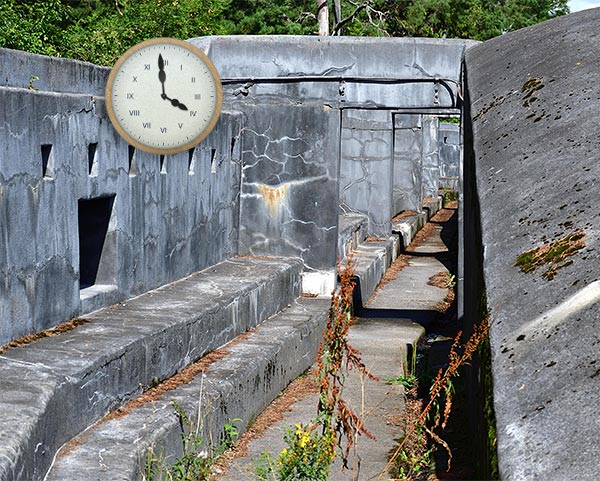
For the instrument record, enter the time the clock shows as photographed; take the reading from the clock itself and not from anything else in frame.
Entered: 3:59
